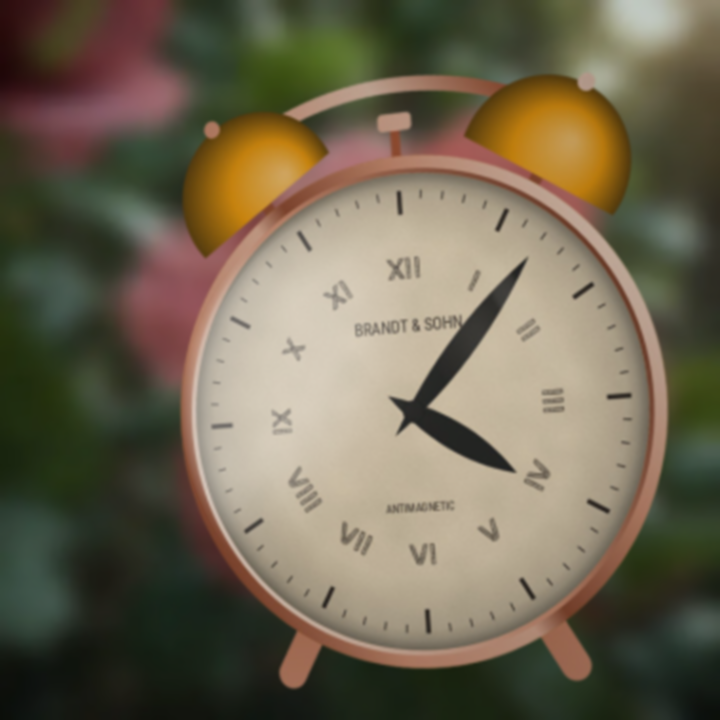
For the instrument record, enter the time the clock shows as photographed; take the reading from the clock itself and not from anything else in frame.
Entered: 4:07
